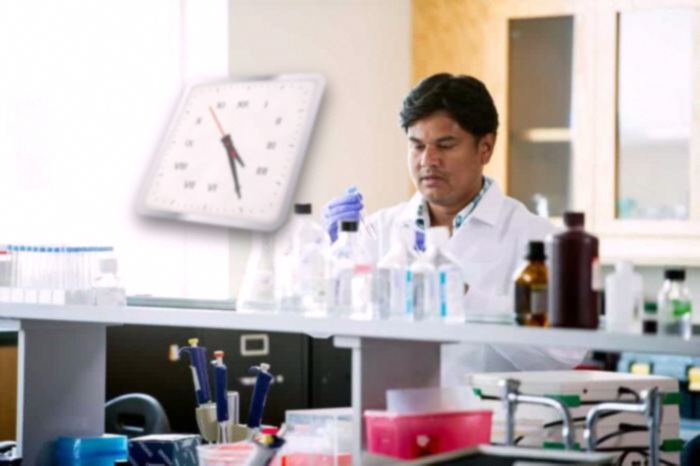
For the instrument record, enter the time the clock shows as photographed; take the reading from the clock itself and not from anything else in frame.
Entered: 4:24:53
